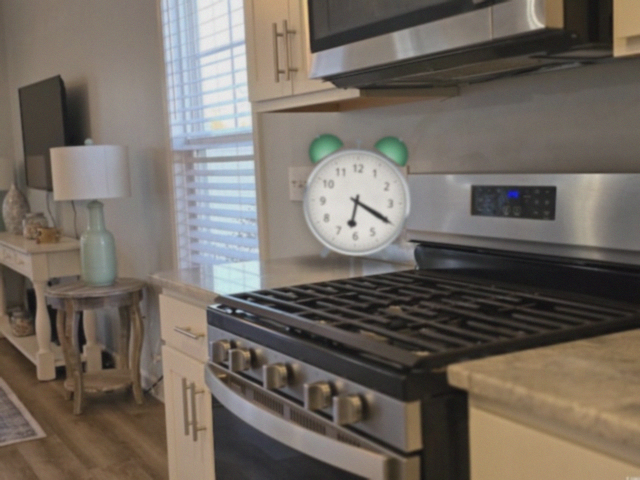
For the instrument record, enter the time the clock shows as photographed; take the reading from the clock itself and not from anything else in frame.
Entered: 6:20
